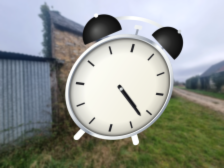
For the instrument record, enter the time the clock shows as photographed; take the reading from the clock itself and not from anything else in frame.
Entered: 4:22
